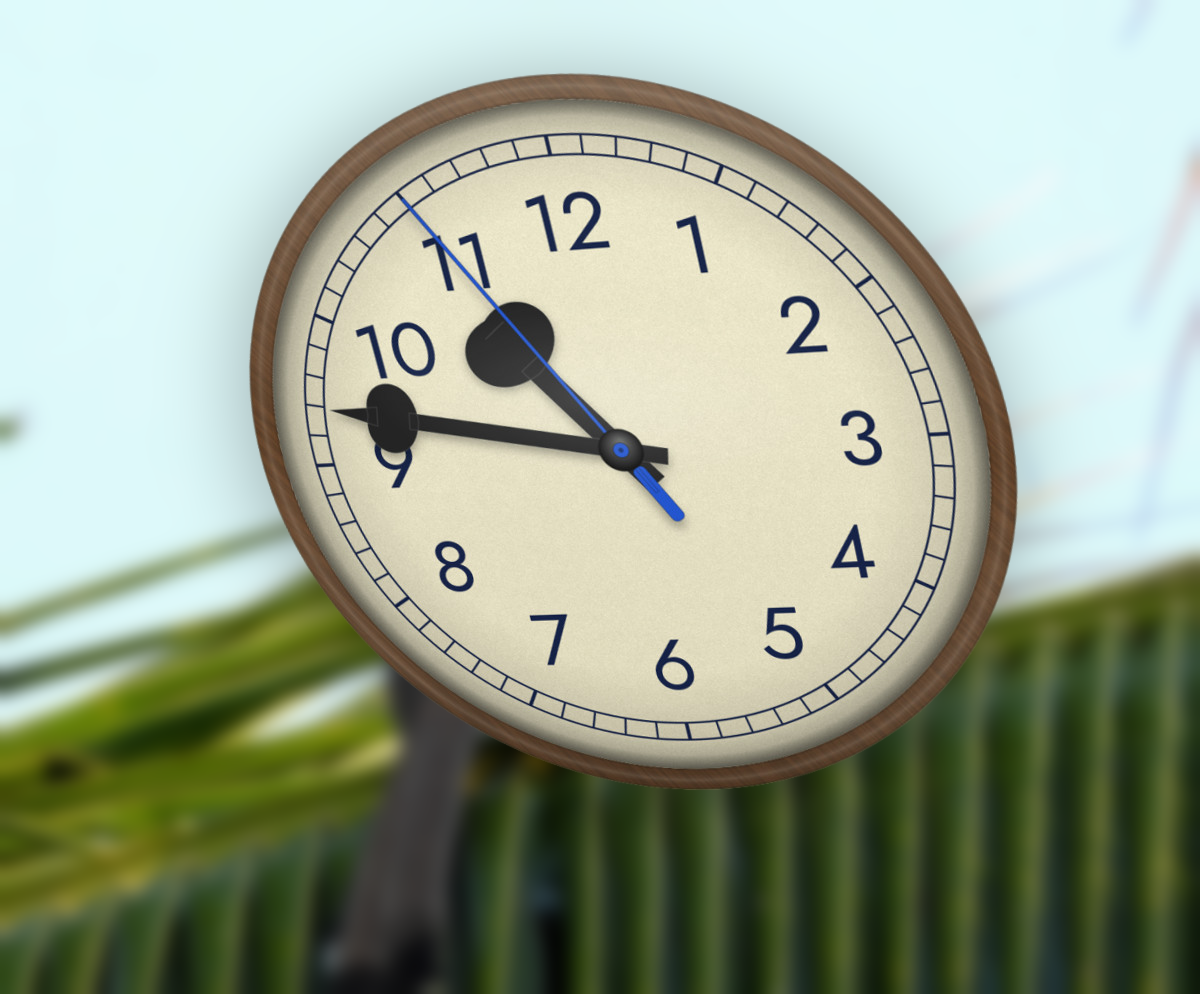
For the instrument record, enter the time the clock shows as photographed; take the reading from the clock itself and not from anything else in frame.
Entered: 10:46:55
